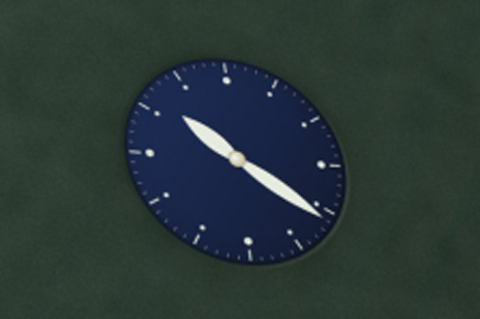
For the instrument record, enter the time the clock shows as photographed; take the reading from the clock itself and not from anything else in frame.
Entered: 10:21
